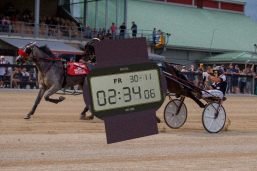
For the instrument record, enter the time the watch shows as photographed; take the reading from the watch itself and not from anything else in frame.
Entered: 2:34:06
